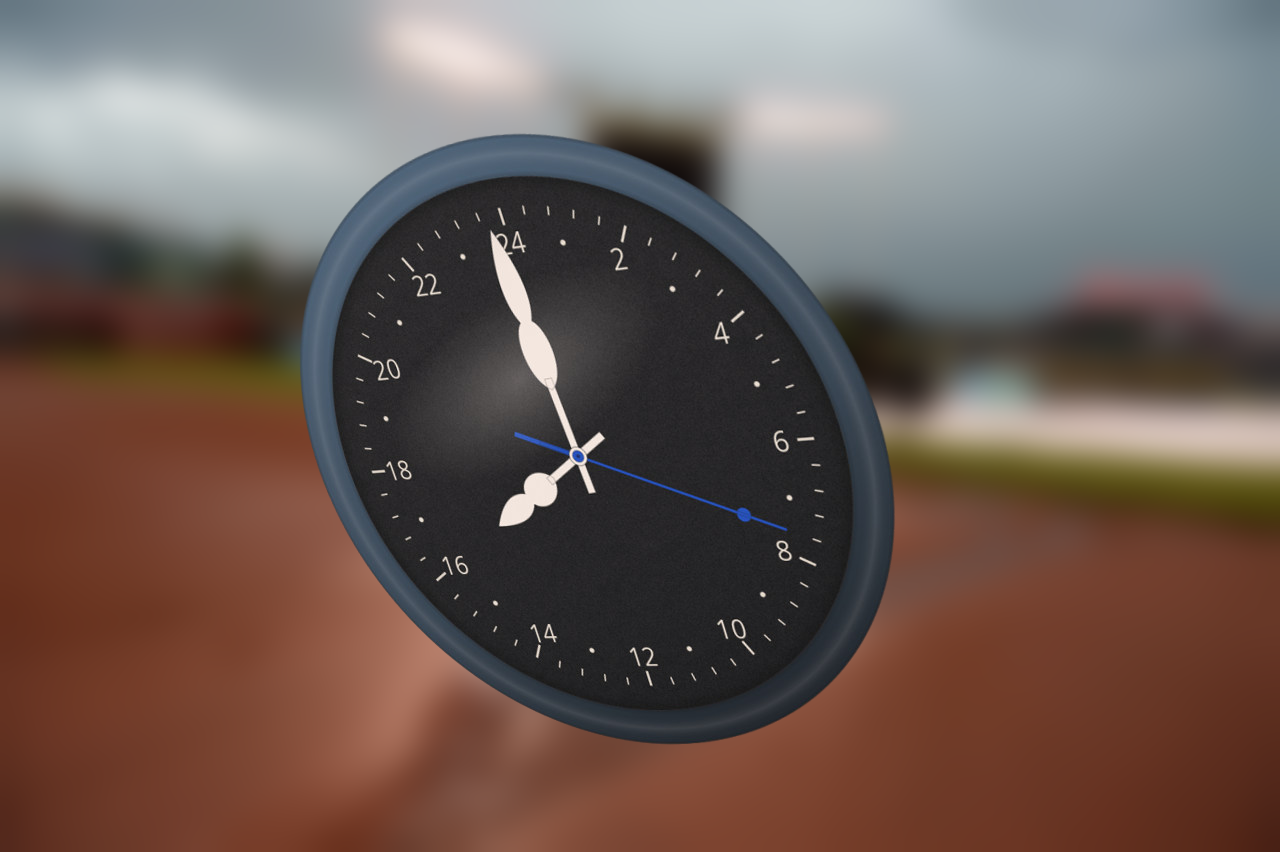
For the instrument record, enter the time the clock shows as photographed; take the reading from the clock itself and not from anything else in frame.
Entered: 15:59:19
